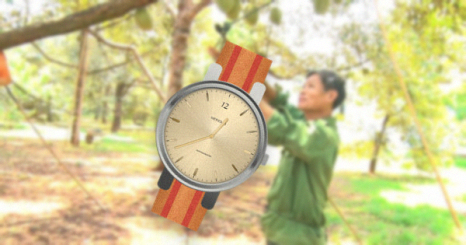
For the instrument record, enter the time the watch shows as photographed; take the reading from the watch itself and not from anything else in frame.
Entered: 12:38
